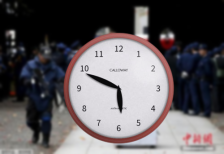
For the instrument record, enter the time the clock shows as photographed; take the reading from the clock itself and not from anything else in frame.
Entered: 5:49
